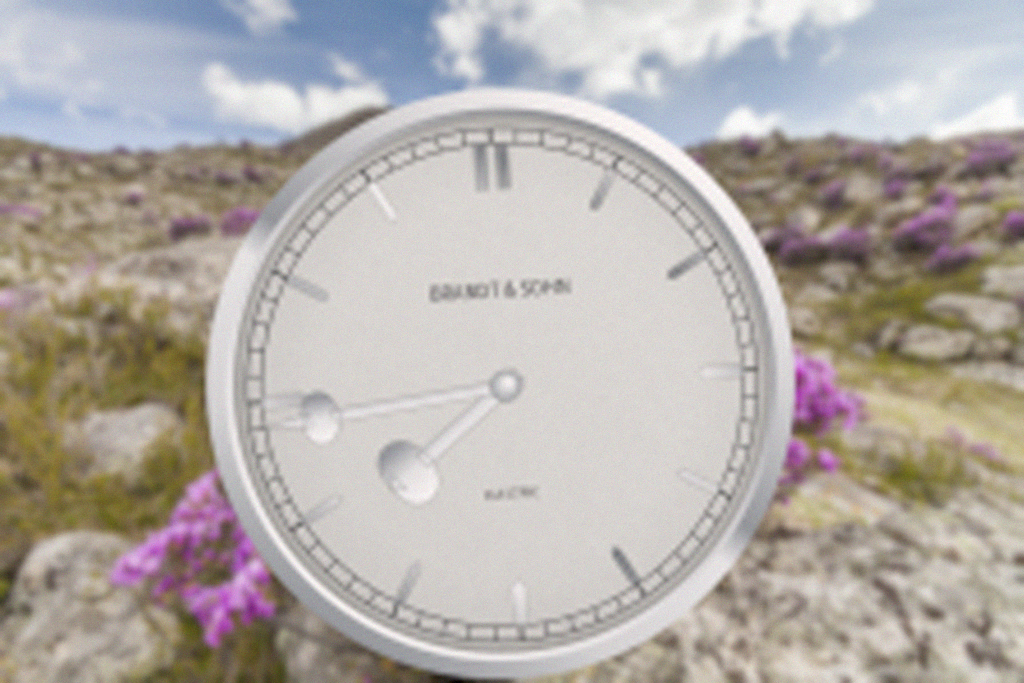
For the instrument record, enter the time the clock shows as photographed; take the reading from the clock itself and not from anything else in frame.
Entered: 7:44
